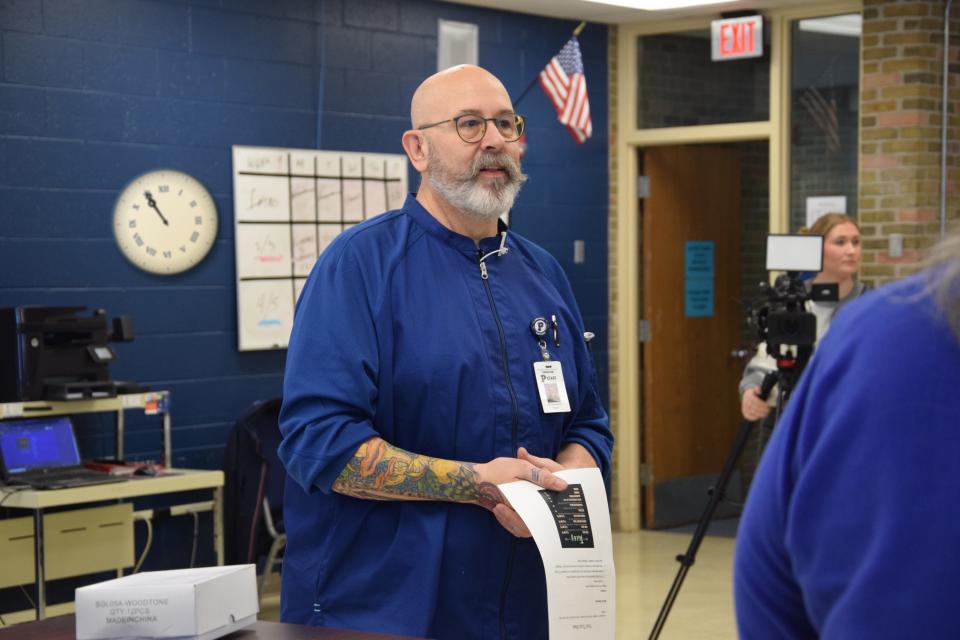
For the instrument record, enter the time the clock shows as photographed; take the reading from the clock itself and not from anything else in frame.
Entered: 10:55
